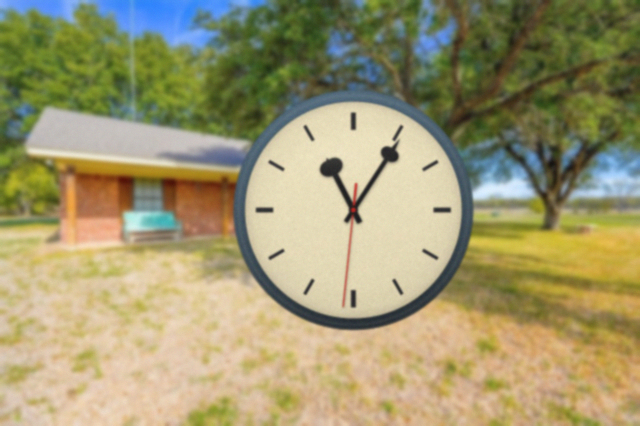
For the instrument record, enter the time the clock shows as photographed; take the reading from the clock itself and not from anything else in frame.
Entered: 11:05:31
